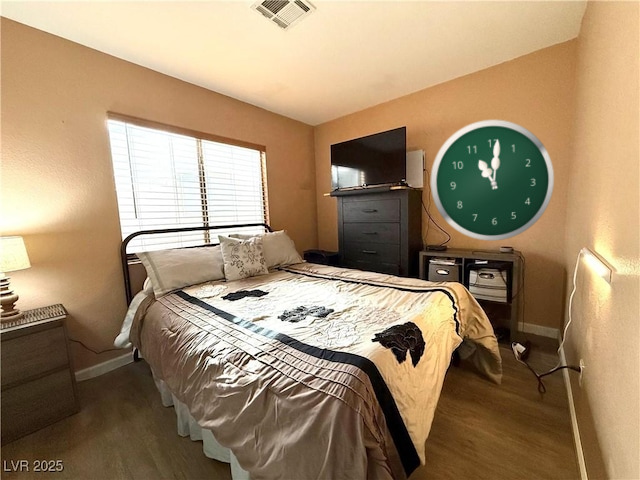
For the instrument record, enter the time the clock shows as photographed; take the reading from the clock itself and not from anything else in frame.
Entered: 11:01
